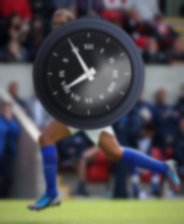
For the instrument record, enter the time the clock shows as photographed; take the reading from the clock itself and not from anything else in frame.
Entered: 7:55
